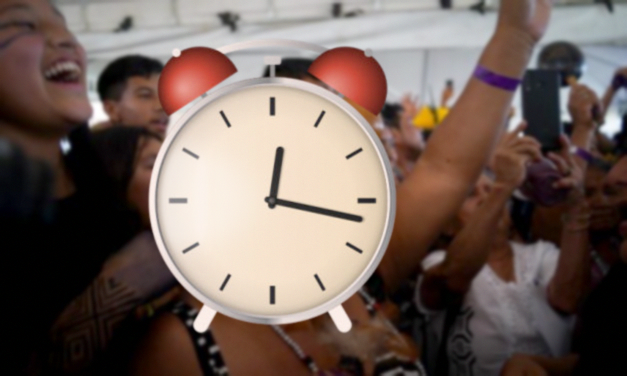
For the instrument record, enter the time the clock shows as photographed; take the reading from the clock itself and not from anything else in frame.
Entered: 12:17
